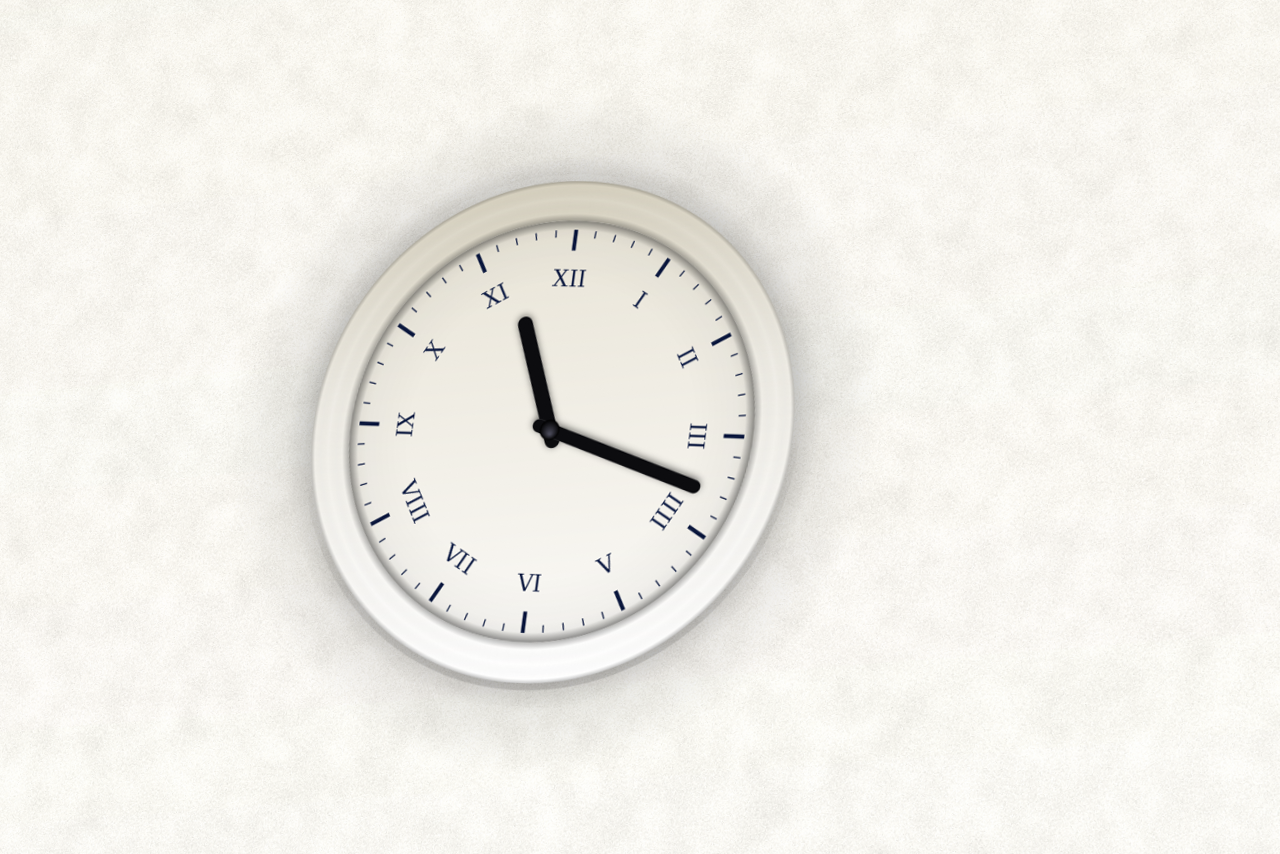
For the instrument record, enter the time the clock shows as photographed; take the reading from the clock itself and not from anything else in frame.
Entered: 11:18
